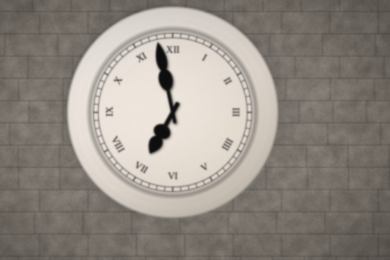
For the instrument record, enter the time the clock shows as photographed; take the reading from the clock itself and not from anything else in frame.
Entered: 6:58
